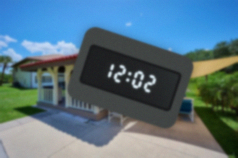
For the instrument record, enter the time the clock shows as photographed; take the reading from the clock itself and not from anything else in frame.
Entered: 12:02
